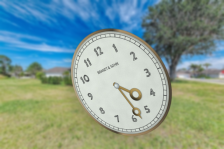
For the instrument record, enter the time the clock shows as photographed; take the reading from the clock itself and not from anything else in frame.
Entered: 4:28
